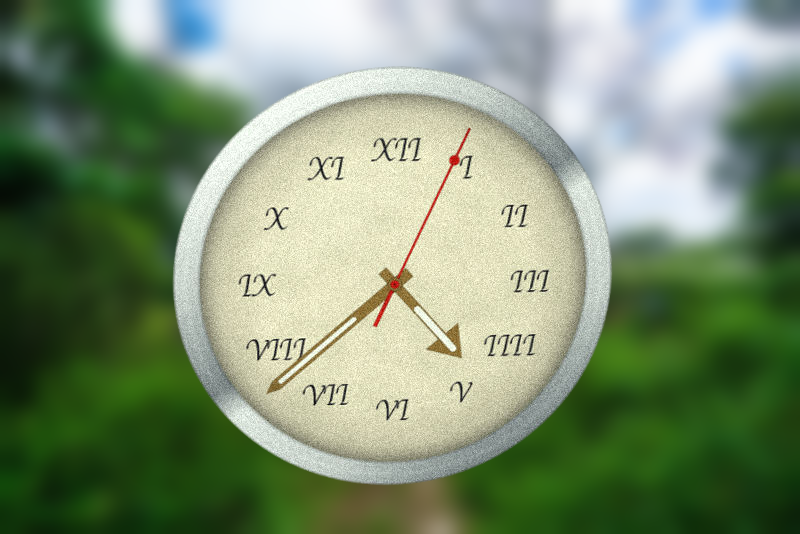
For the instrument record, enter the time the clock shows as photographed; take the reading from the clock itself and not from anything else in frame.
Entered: 4:38:04
